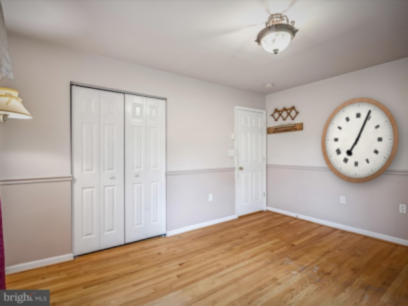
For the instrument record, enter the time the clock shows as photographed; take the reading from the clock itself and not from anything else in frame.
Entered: 7:04
